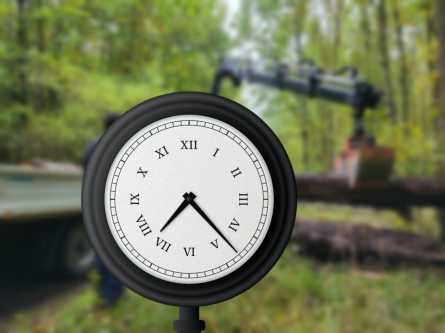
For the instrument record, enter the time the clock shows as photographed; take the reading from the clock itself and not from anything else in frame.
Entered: 7:23
